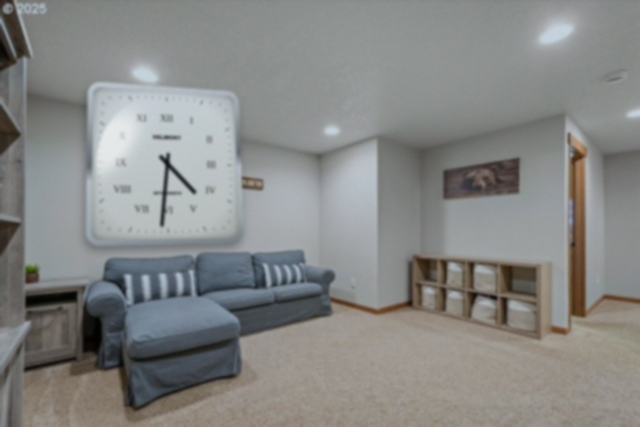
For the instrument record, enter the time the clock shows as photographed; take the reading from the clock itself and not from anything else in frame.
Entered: 4:31
